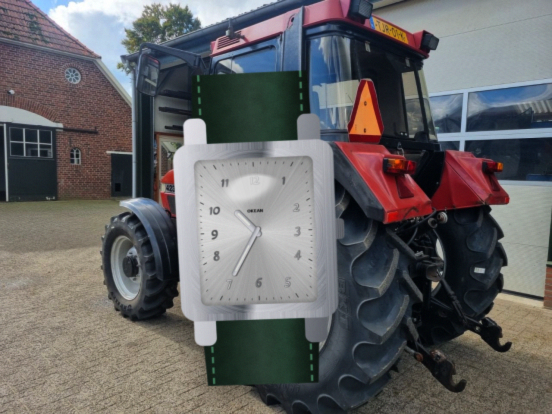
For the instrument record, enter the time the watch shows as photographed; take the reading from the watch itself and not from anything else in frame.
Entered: 10:35
